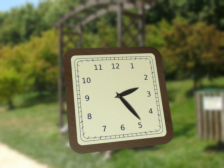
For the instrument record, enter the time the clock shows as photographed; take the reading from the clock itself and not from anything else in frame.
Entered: 2:24
